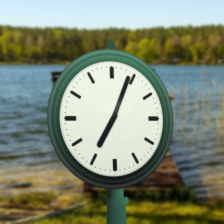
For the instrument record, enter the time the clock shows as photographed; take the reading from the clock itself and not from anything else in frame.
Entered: 7:04
